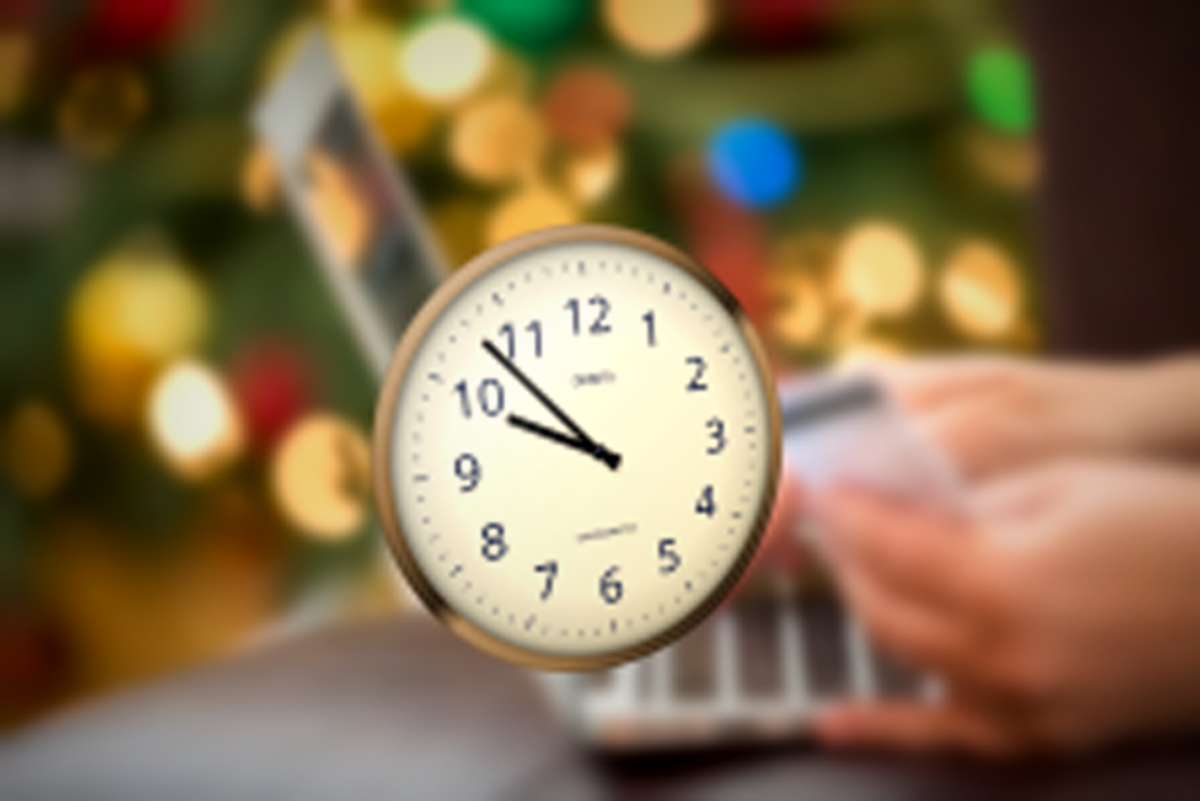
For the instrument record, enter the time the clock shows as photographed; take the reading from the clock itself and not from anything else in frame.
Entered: 9:53
